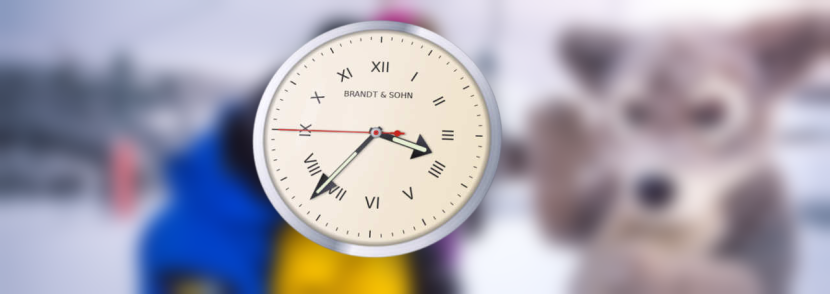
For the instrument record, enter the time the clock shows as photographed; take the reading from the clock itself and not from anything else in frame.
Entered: 3:36:45
